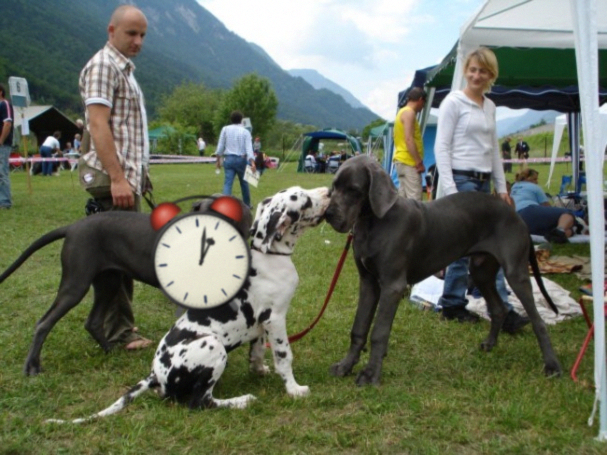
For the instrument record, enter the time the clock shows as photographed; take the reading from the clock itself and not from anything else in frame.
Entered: 1:02
